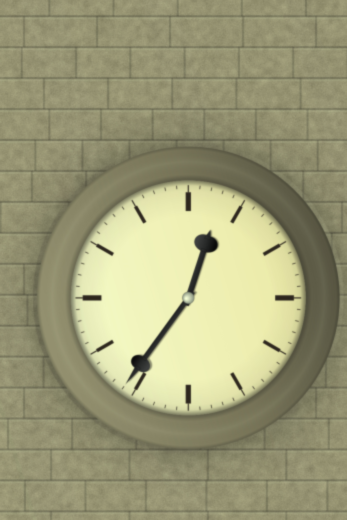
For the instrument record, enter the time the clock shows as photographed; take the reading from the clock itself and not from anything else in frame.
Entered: 12:36
